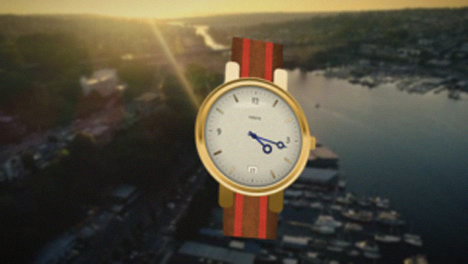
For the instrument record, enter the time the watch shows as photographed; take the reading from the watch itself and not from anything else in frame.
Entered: 4:17
